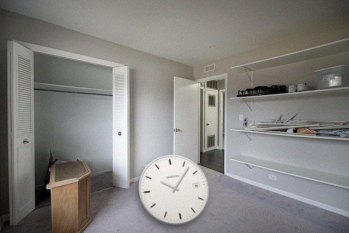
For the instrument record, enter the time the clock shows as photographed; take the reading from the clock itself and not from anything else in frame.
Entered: 10:07
